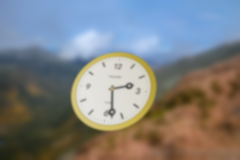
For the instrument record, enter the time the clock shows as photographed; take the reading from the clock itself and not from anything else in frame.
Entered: 2:28
